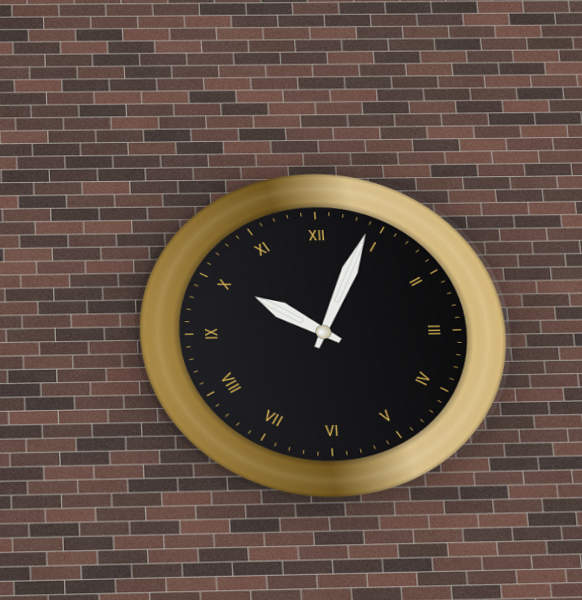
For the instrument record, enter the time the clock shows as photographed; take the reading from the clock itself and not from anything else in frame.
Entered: 10:04
